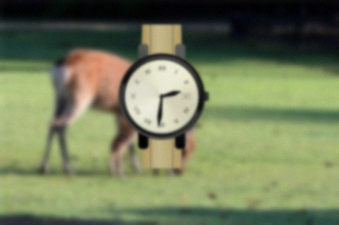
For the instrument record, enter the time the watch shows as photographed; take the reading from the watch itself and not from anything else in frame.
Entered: 2:31
